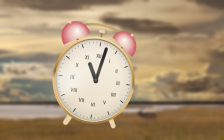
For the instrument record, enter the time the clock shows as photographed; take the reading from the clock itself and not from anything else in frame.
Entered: 11:02
